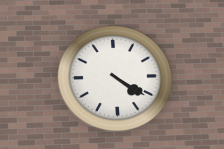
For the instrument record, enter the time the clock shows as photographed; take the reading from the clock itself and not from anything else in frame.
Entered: 4:21
